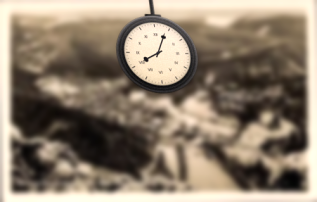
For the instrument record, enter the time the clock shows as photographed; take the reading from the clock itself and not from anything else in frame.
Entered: 8:04
